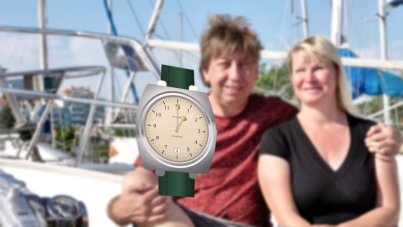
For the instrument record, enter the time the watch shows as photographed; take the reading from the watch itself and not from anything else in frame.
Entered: 1:00
